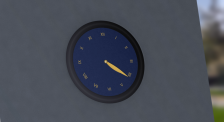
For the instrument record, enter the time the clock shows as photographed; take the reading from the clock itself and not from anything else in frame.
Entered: 4:21
